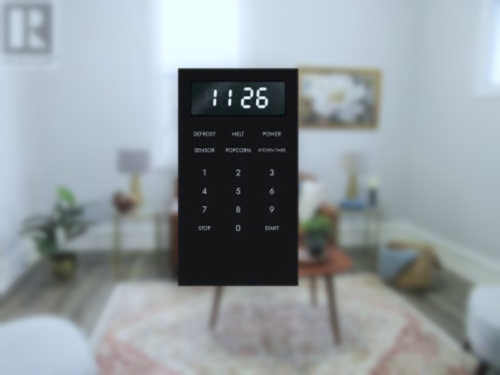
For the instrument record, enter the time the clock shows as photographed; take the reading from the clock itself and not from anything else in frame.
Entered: 11:26
